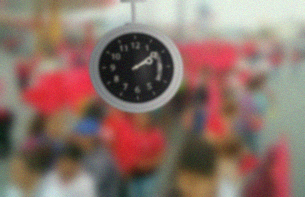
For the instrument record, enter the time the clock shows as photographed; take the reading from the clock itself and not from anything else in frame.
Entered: 2:09
